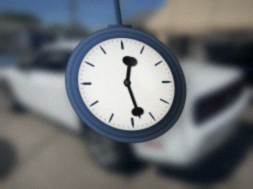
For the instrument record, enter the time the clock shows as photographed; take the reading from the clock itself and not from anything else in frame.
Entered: 12:28
